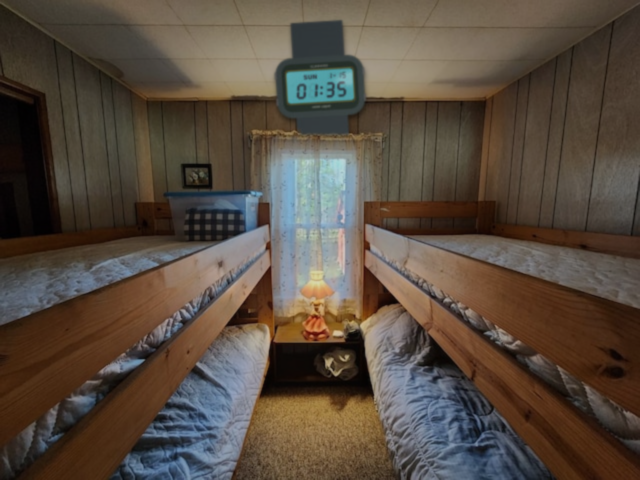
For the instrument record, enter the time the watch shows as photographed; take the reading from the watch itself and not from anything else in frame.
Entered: 1:35
